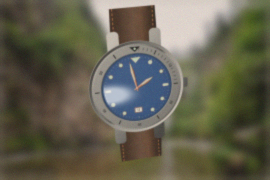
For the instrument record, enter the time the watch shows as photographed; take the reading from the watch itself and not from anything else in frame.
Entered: 1:58
